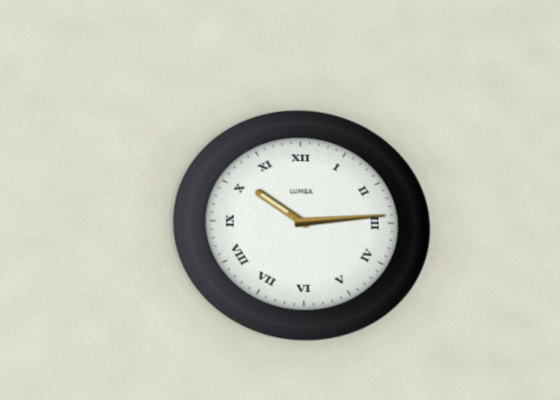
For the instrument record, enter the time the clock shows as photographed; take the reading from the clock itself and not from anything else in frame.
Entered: 10:14
